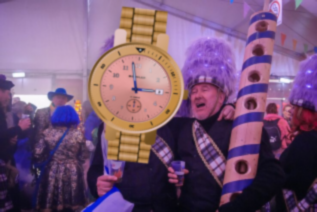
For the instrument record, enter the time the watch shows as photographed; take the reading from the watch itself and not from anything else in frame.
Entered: 2:58
